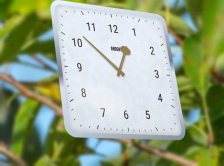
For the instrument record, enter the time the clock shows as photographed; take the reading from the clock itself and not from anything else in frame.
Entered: 12:52
